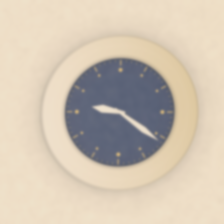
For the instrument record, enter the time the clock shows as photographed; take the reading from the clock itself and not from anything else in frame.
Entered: 9:21
